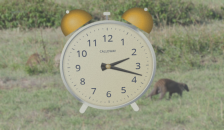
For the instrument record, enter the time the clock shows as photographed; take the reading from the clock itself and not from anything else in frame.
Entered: 2:18
